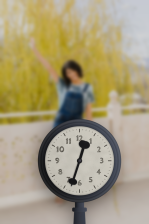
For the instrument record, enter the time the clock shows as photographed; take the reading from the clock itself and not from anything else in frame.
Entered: 12:33
